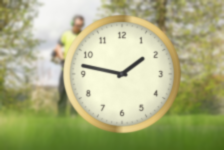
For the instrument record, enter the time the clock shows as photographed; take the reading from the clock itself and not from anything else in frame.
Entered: 1:47
